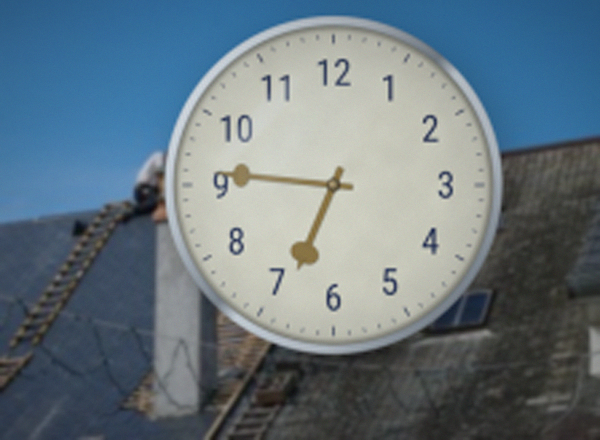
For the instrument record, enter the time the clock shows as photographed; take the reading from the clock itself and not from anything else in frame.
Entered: 6:46
